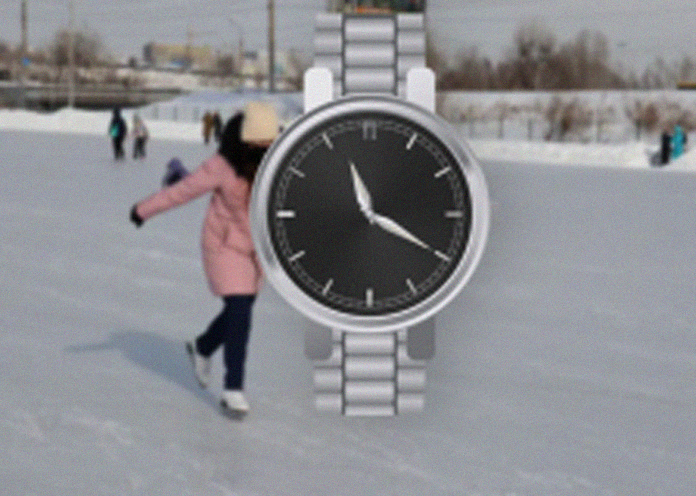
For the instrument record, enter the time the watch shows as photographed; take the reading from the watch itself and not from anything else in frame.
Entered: 11:20
